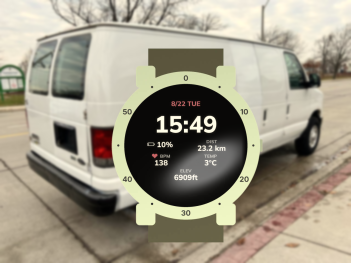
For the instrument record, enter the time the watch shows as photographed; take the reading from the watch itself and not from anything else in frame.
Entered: 15:49
